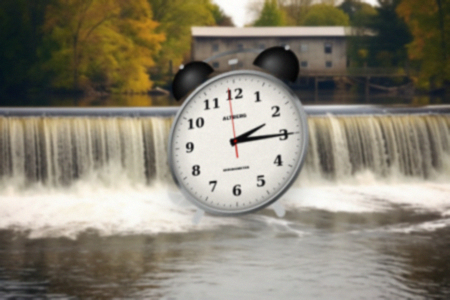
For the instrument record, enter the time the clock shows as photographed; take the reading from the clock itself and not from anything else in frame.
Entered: 2:14:59
